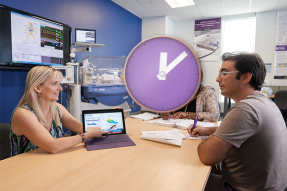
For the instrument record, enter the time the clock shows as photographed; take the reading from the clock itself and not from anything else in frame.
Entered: 12:08
